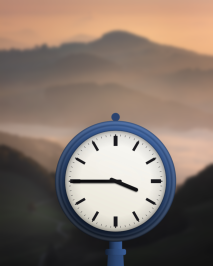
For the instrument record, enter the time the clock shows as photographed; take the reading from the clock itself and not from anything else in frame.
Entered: 3:45
